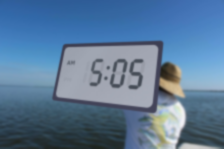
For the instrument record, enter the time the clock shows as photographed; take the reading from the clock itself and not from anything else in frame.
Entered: 5:05
